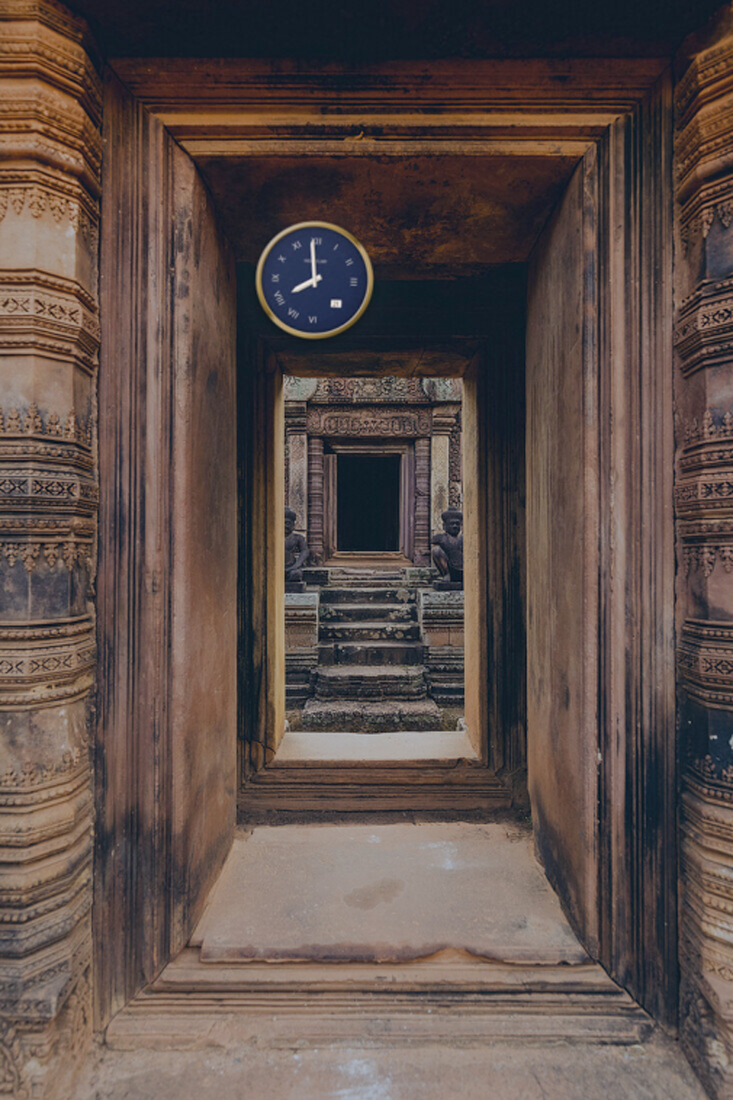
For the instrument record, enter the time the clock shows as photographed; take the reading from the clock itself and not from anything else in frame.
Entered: 7:59
